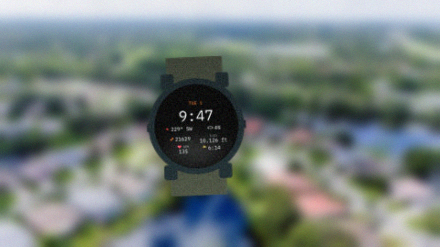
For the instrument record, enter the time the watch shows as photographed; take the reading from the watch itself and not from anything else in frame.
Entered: 9:47
